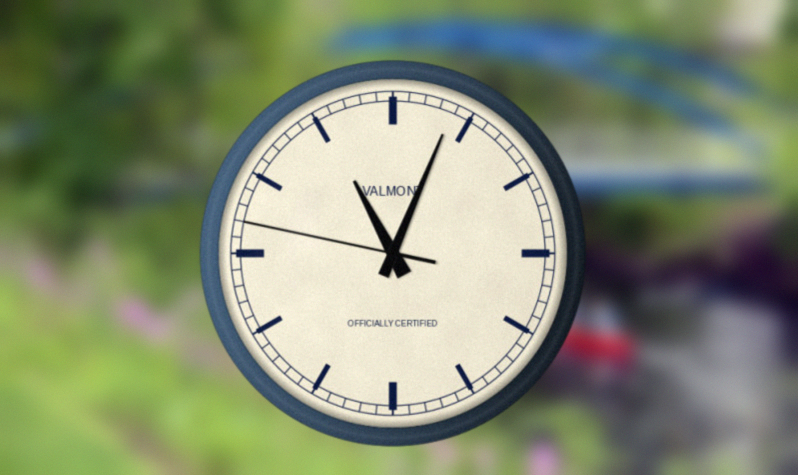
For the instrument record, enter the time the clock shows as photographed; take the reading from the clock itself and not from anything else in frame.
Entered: 11:03:47
